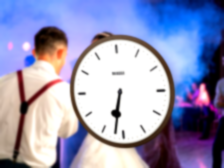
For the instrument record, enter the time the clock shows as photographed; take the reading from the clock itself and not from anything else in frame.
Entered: 6:32
